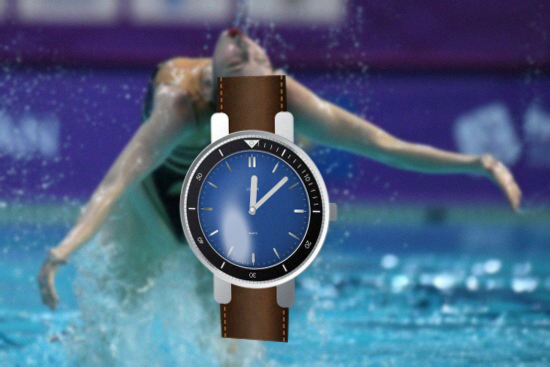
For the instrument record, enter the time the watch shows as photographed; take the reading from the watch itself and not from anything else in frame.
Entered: 12:08
